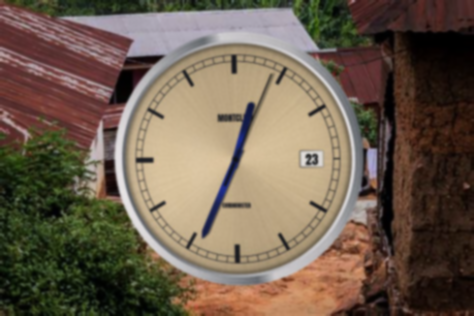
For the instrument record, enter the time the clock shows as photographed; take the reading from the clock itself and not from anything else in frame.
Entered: 12:34:04
